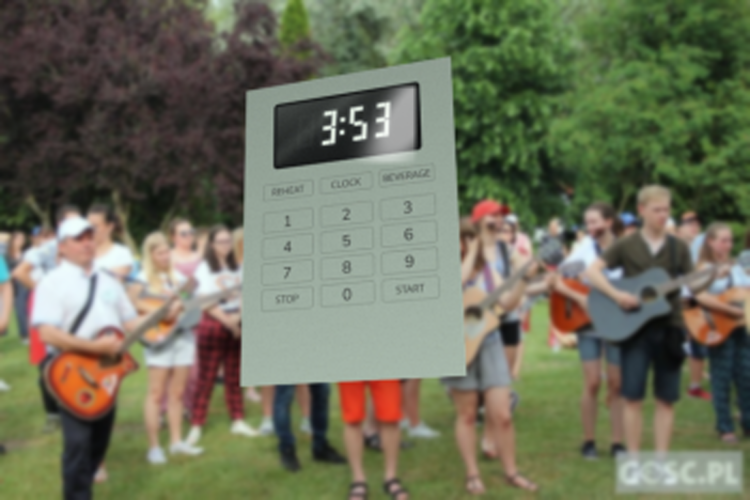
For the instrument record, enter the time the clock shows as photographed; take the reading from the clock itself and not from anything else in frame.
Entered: 3:53
